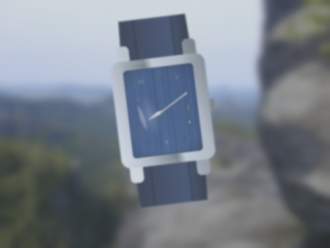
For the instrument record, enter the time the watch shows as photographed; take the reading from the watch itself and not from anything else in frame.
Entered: 8:10
